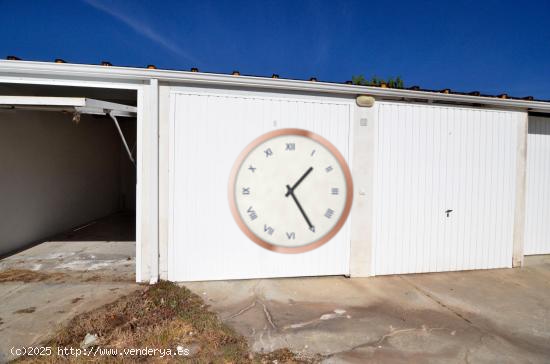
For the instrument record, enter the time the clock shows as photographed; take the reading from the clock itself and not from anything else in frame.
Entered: 1:25
